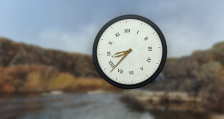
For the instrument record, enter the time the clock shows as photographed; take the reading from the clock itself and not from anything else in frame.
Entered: 8:38
